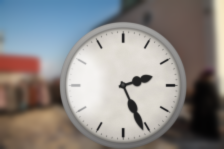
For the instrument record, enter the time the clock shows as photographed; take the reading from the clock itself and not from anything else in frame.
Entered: 2:26
